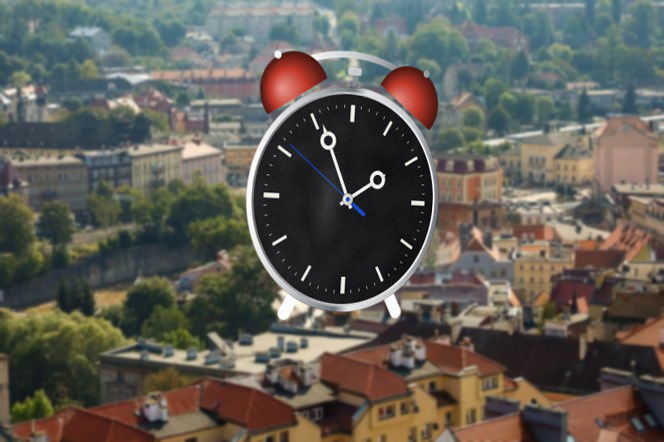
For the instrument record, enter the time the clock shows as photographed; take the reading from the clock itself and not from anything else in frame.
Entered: 1:55:51
